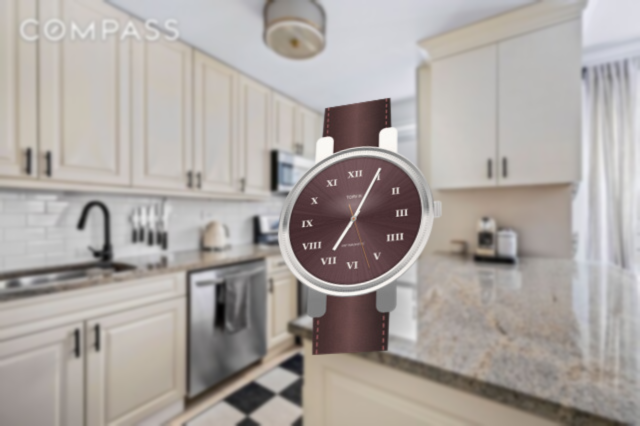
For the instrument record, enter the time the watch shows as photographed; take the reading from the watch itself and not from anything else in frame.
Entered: 7:04:27
